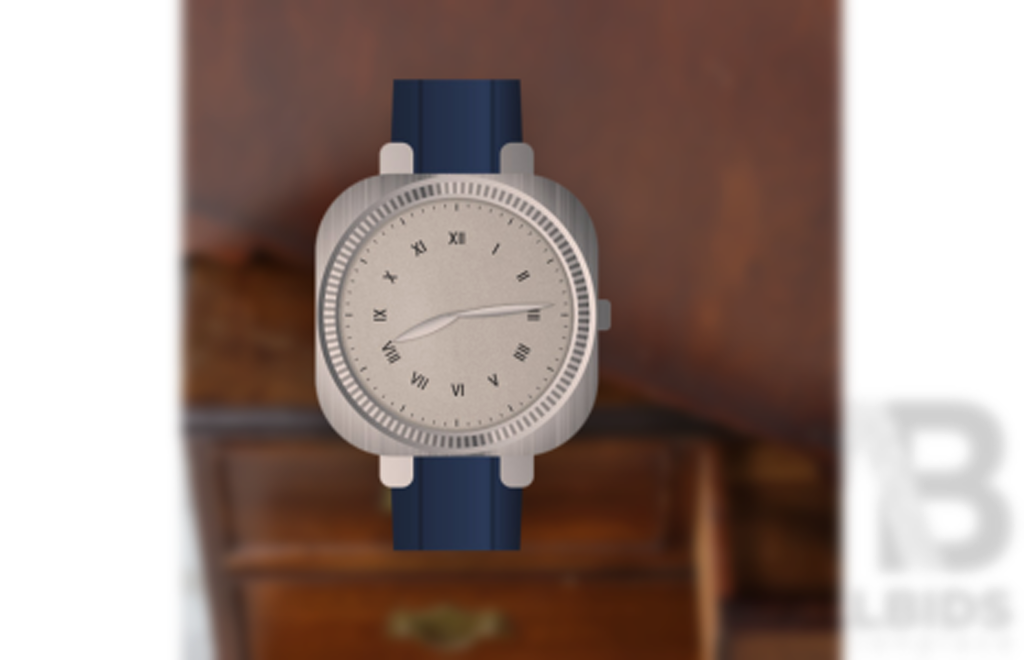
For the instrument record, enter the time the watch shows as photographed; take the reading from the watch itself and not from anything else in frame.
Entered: 8:14
